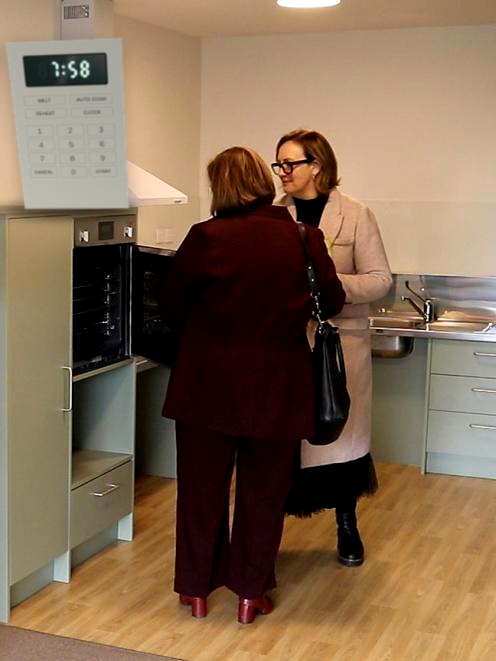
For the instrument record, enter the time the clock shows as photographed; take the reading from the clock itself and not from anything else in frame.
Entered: 7:58
